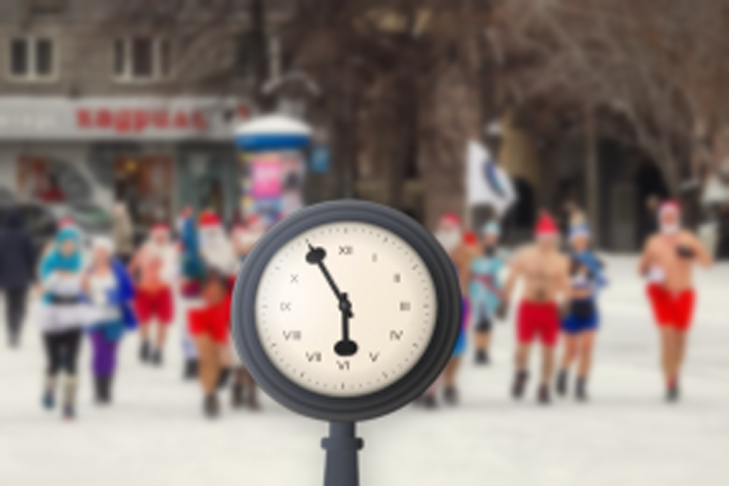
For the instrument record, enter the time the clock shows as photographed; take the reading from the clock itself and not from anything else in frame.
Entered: 5:55
